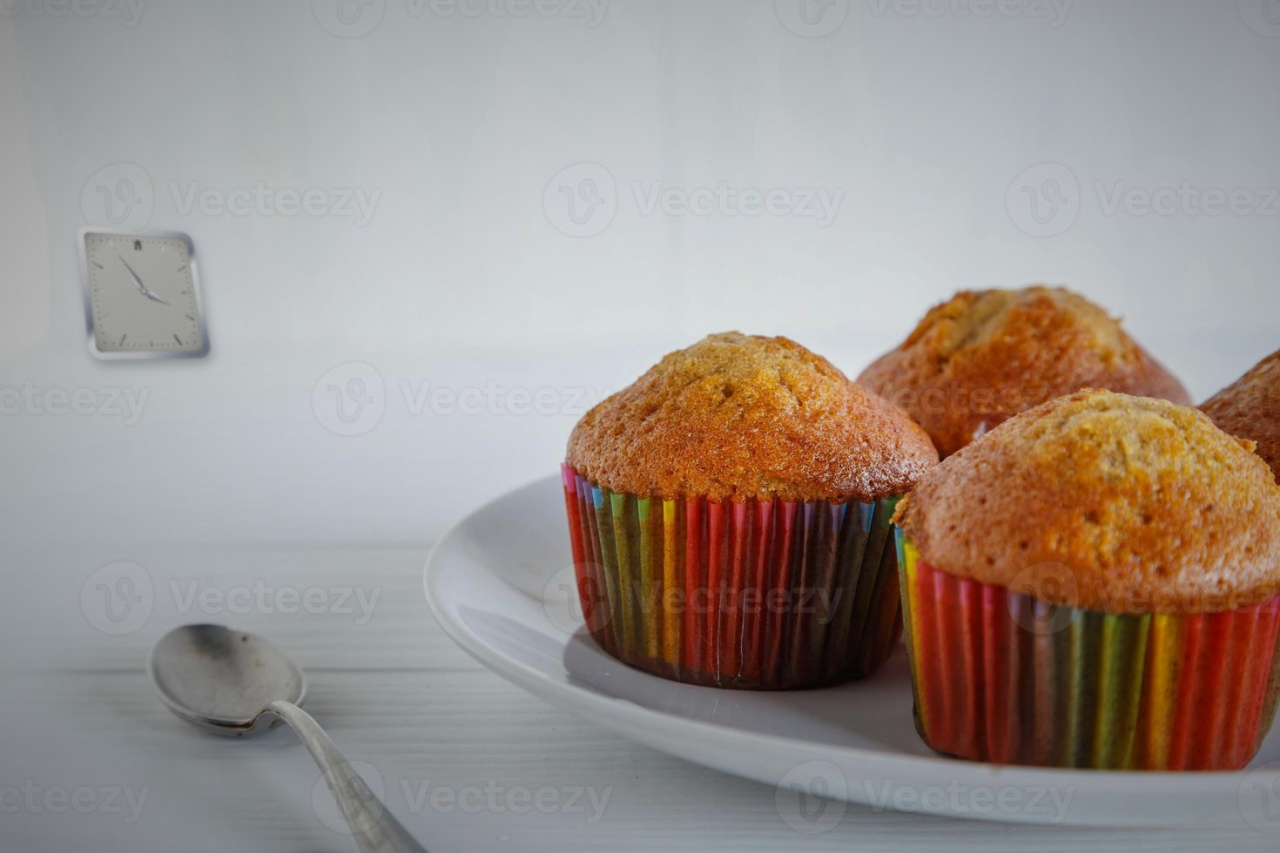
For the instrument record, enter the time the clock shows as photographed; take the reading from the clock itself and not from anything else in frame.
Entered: 3:55
